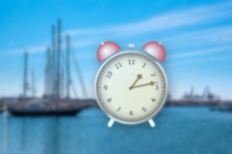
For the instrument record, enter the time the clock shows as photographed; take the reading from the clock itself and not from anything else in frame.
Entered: 1:13
